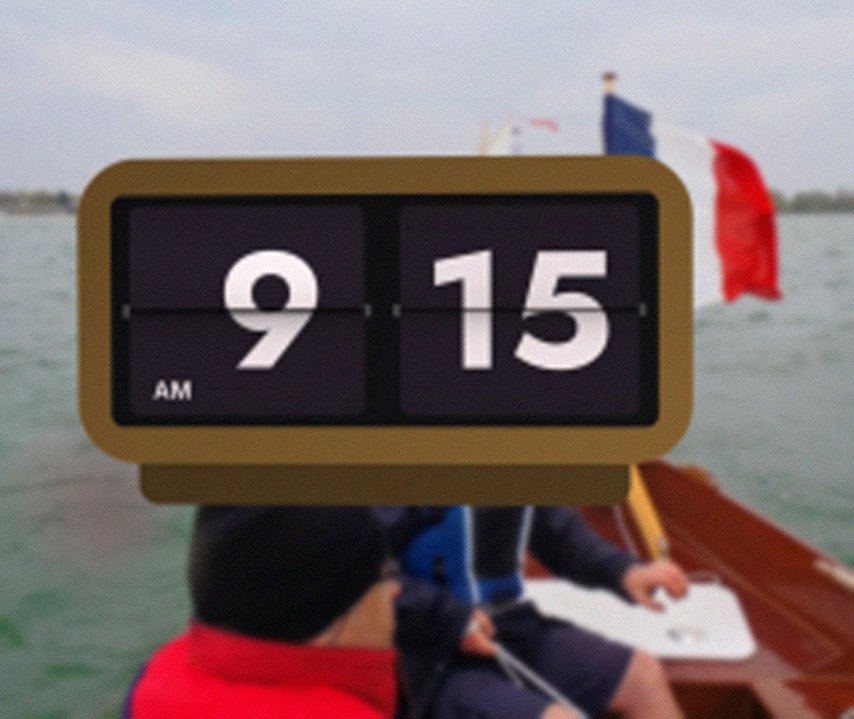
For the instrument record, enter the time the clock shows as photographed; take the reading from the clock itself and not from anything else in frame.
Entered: 9:15
